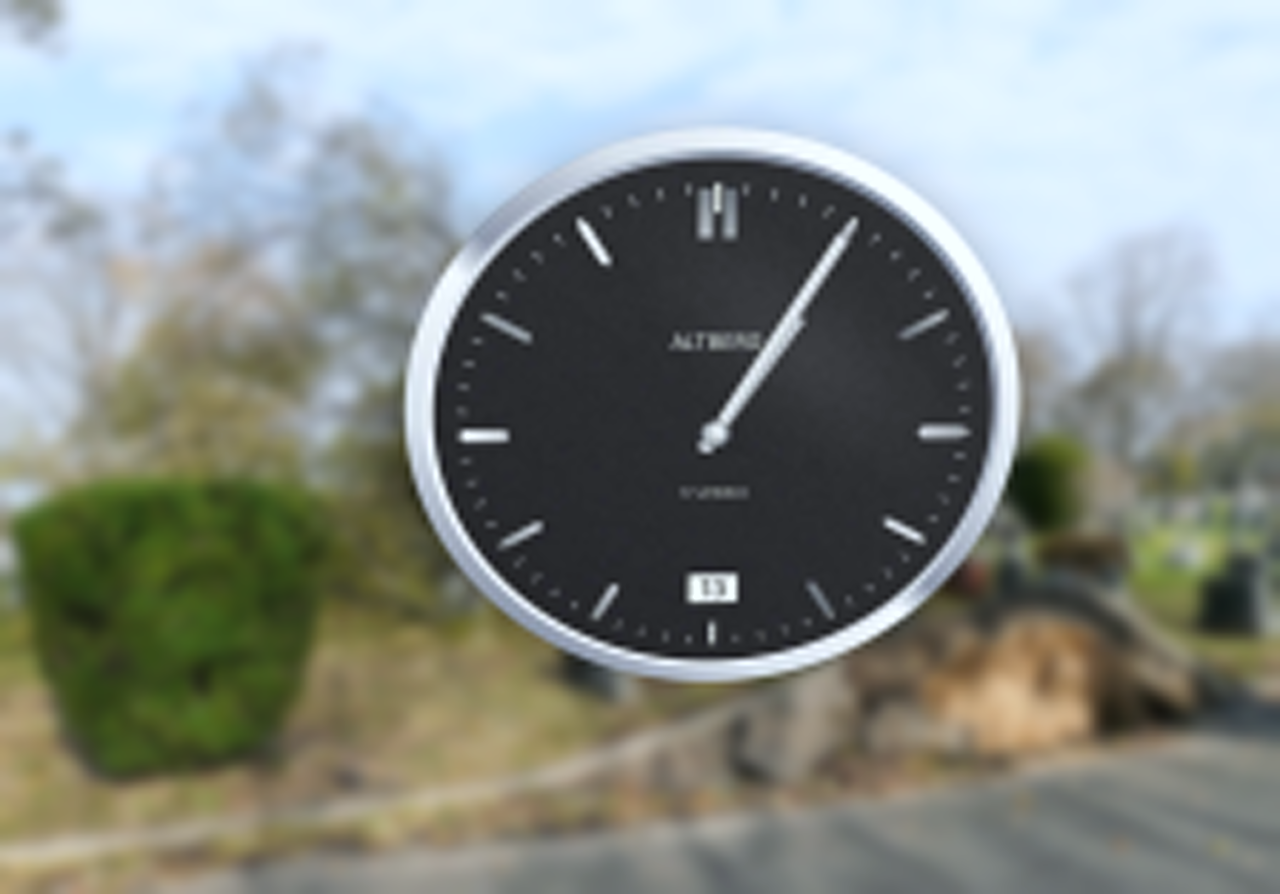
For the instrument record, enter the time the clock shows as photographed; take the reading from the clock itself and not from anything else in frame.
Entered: 1:05
